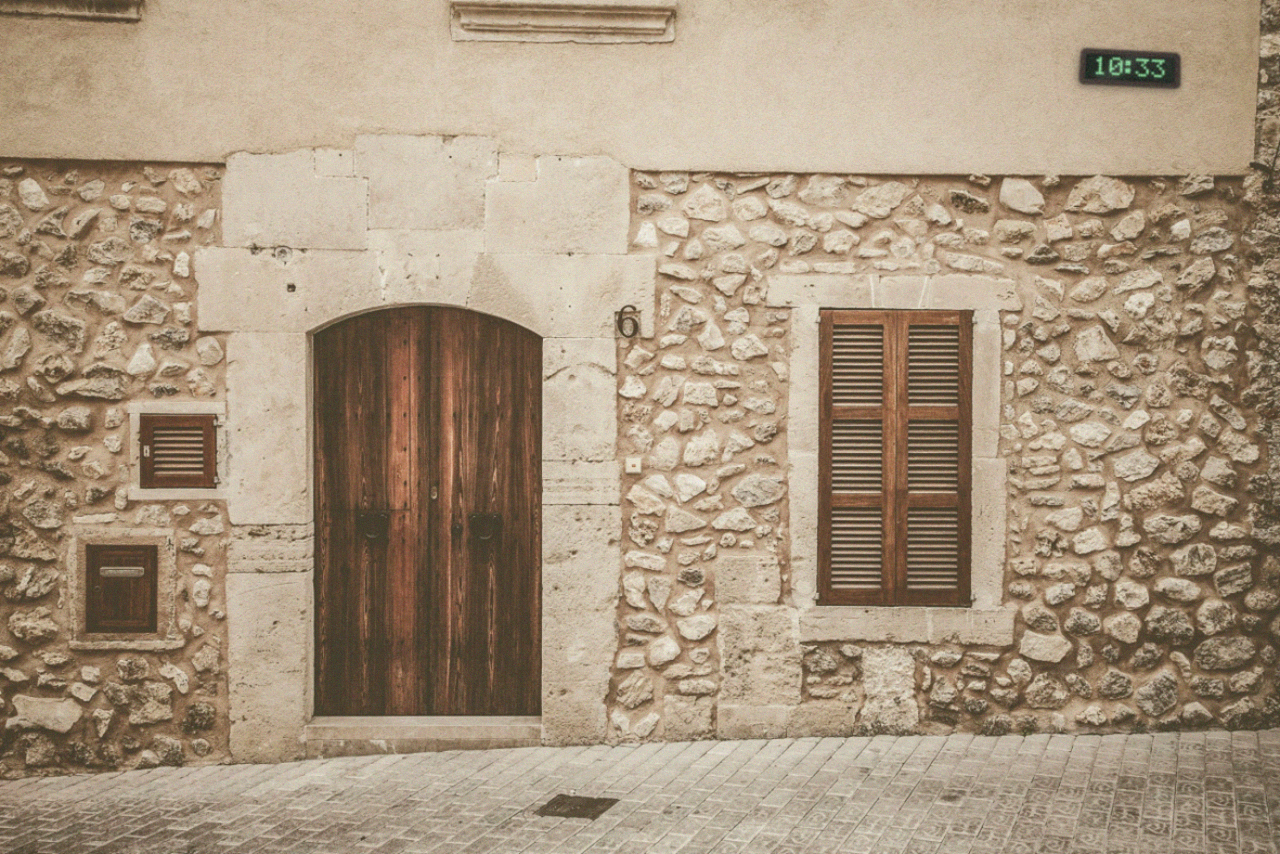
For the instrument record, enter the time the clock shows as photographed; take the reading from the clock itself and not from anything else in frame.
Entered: 10:33
